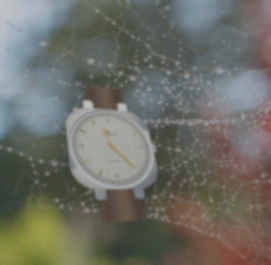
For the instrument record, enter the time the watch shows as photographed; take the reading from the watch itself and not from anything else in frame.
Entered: 11:23
